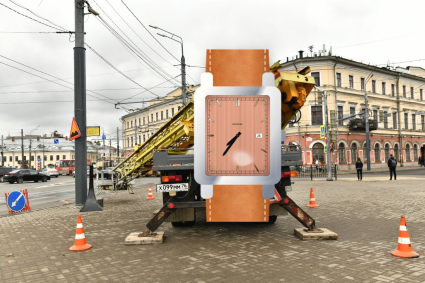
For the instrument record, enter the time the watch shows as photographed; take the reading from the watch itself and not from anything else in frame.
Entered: 7:36
